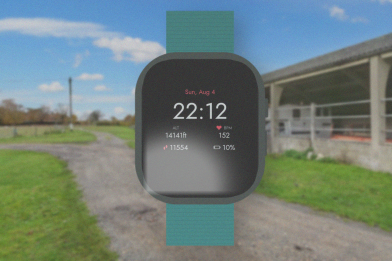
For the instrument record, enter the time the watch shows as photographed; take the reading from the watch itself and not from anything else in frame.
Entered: 22:12
